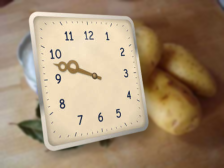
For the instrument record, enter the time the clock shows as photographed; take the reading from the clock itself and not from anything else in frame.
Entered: 9:48
